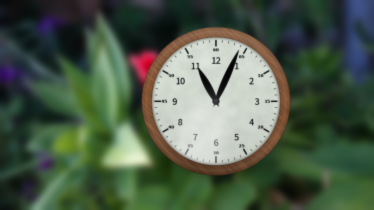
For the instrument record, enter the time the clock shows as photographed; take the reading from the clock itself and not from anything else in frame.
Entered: 11:04
